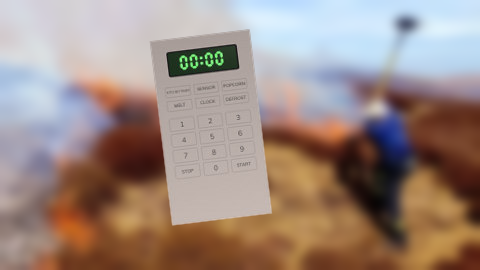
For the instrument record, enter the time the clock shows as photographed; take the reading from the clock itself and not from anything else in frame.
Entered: 0:00
